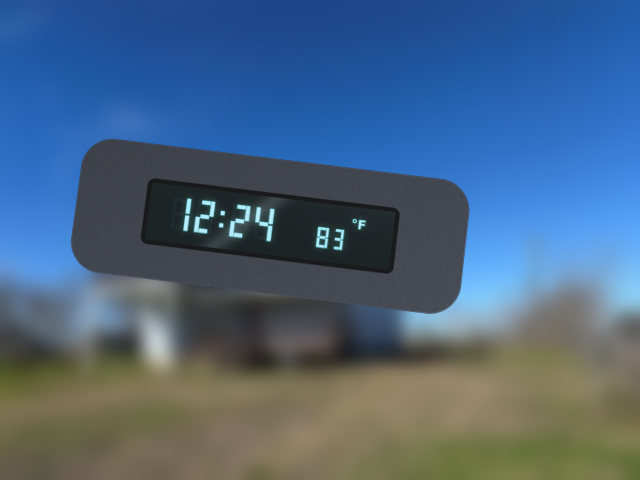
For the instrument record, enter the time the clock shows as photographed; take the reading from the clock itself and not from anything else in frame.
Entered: 12:24
